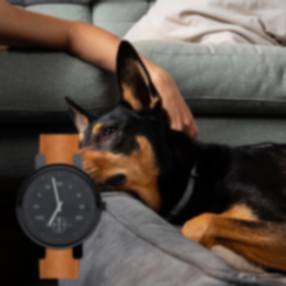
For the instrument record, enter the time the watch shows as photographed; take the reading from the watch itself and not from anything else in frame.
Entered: 6:58
